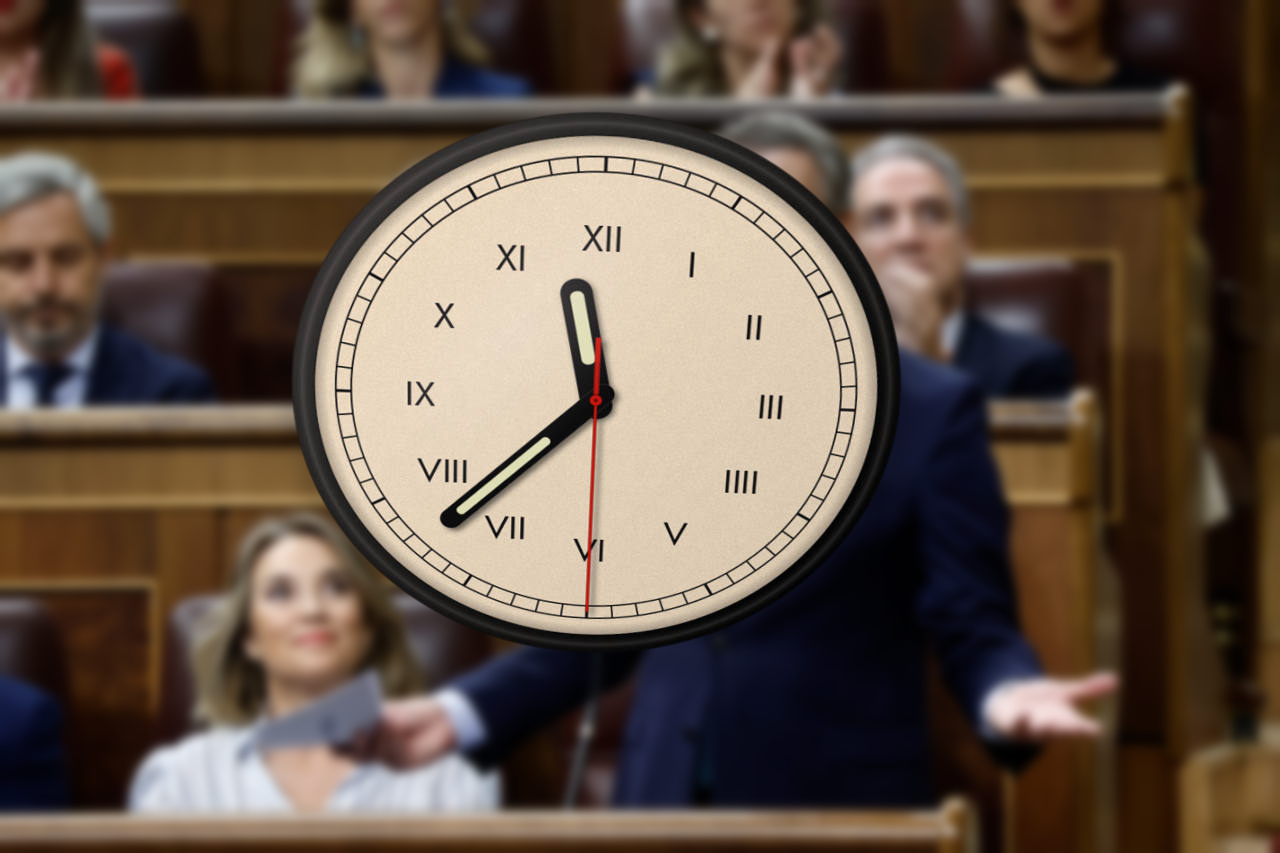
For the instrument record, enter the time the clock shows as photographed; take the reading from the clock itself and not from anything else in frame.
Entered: 11:37:30
